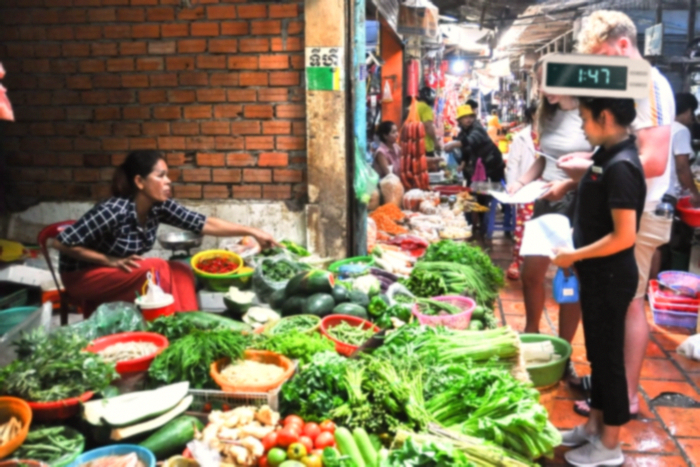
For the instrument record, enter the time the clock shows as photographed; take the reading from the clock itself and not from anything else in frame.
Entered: 1:47
